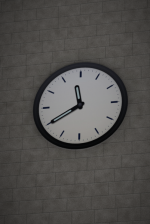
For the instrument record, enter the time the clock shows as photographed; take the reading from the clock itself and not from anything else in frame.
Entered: 11:40
